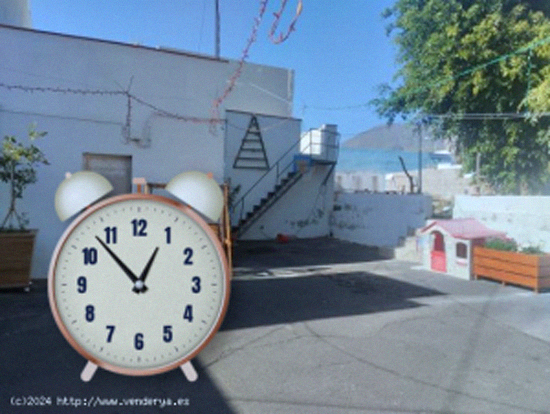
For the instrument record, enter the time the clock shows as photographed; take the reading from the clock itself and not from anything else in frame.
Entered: 12:53
